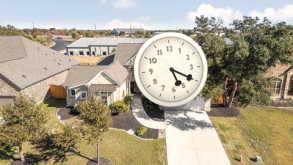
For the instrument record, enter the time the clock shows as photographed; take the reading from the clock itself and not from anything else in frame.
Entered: 5:20
